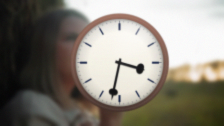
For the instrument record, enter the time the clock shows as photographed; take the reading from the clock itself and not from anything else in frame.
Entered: 3:32
